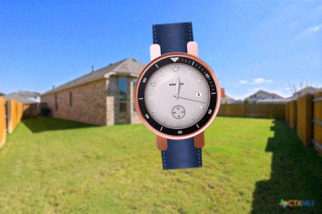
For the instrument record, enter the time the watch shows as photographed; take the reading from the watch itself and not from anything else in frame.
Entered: 12:18
